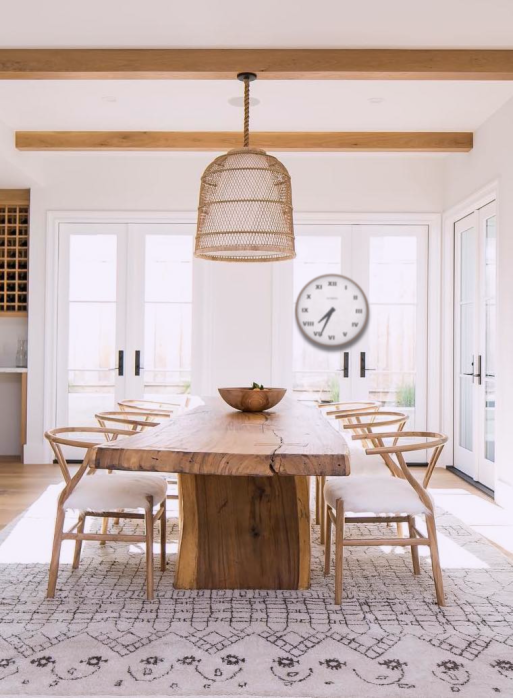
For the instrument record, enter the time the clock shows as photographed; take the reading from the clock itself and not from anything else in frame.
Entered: 7:34
